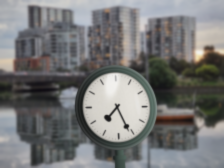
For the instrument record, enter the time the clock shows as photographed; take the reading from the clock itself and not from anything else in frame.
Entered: 7:26
